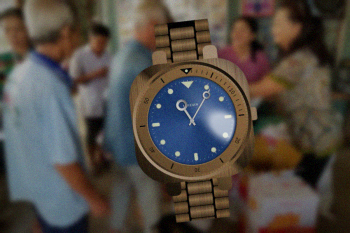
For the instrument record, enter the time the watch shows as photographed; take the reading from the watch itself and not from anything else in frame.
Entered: 11:06
